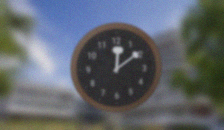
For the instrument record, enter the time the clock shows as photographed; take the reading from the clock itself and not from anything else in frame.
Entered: 12:09
